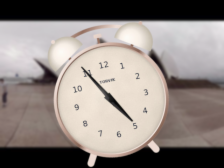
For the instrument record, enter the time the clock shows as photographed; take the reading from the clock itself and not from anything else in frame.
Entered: 4:55
